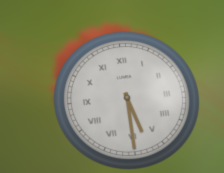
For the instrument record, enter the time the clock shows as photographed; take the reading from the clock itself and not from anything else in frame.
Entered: 5:30
